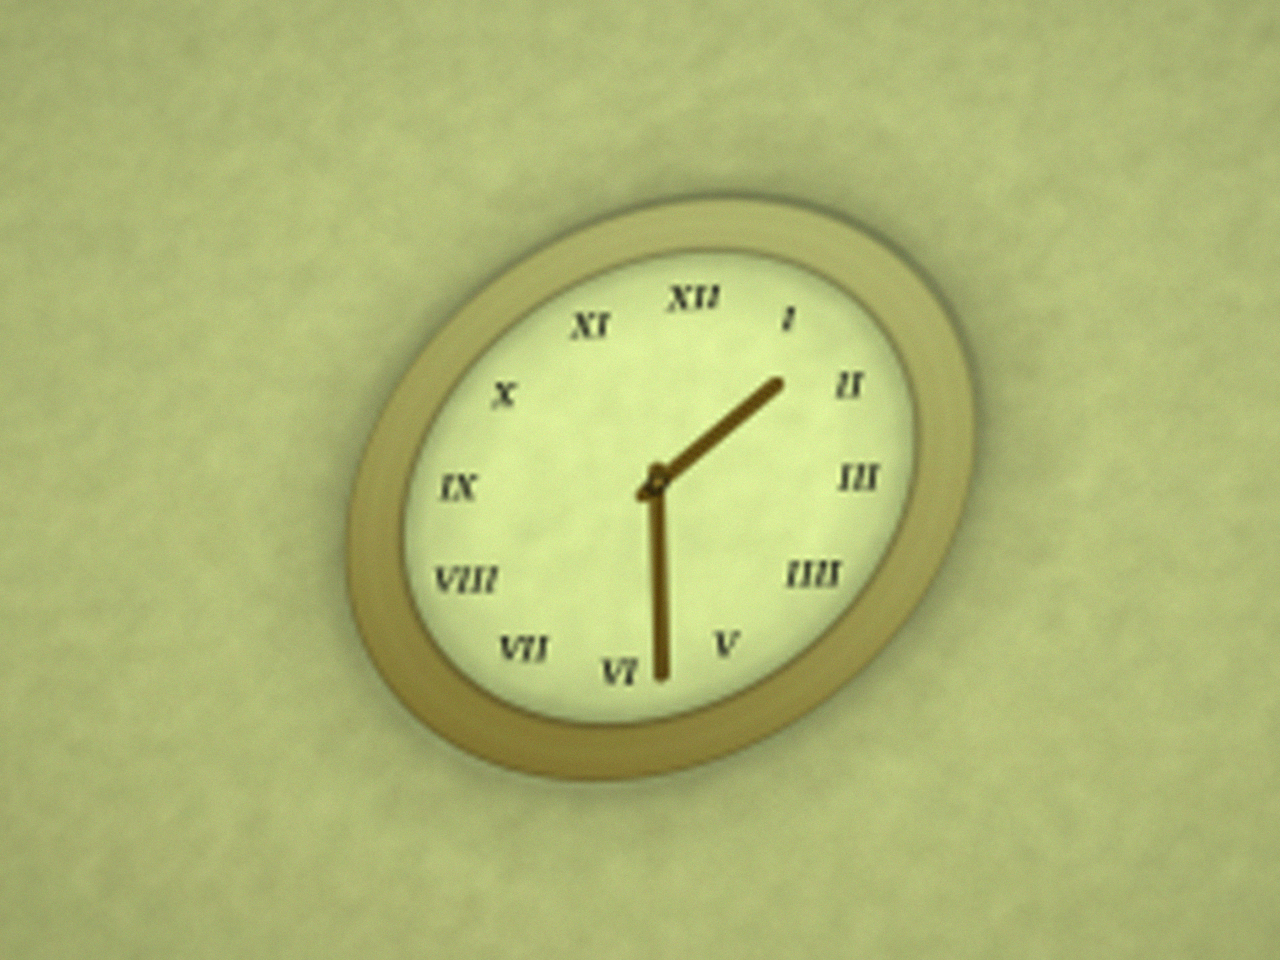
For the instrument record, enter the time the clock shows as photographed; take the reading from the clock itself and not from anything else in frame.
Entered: 1:28
